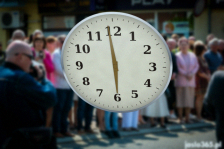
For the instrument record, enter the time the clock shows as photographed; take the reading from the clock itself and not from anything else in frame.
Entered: 5:59
